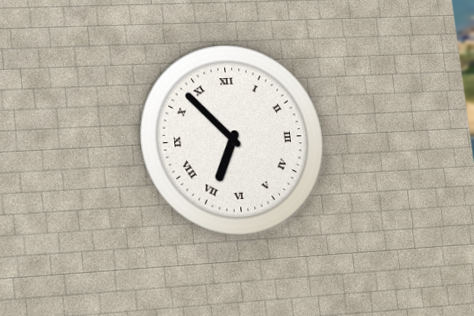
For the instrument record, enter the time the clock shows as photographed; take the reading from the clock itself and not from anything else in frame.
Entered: 6:53
